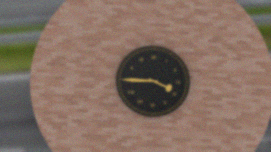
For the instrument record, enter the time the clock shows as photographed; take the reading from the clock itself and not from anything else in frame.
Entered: 3:45
